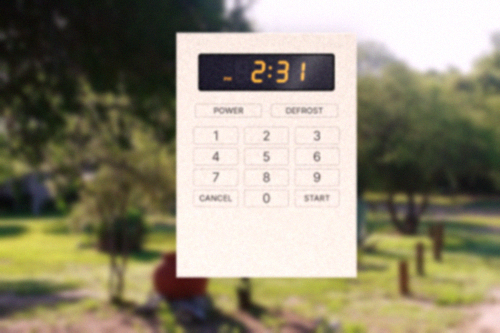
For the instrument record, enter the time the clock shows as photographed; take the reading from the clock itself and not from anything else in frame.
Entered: 2:31
